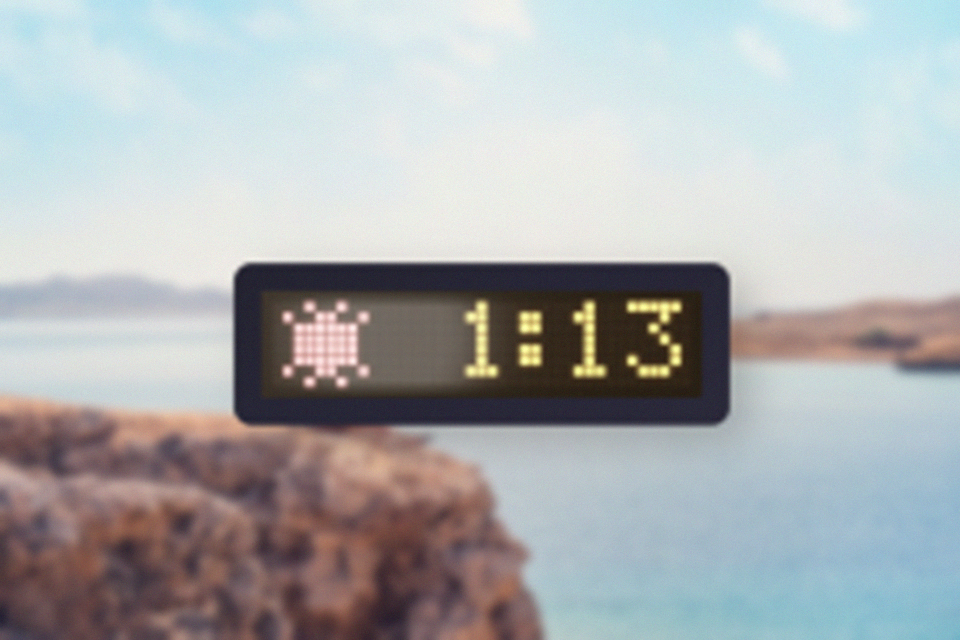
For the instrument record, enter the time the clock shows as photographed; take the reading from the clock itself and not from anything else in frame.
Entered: 1:13
